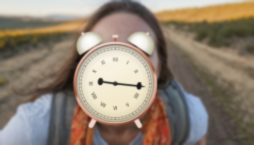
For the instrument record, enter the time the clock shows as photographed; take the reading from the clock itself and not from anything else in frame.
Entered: 9:16
